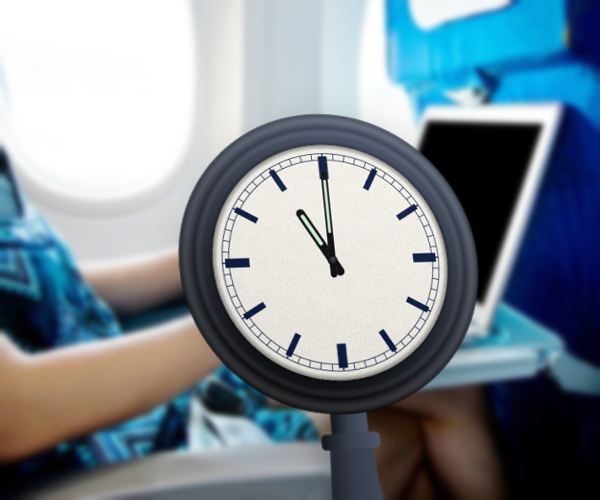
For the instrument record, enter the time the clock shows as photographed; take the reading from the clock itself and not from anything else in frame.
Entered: 11:00
